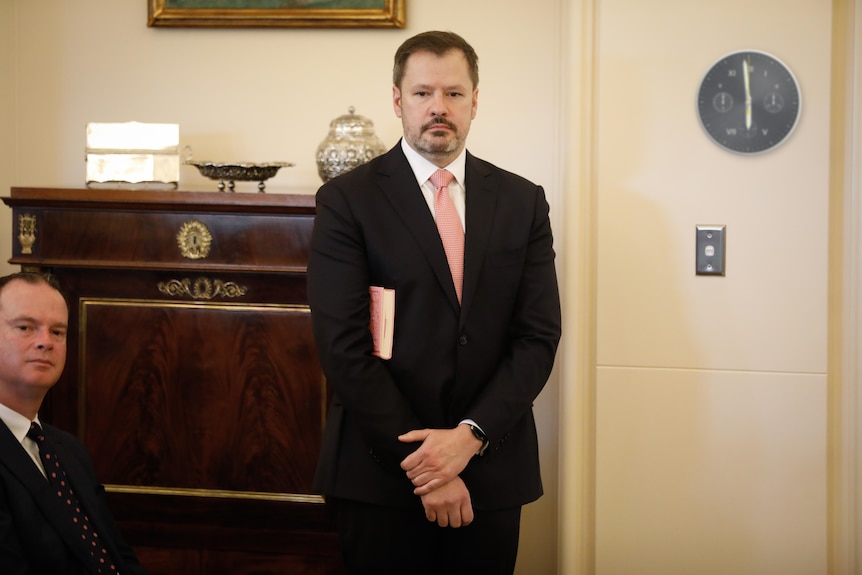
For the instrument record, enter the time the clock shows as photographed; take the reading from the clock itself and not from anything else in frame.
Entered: 5:59
